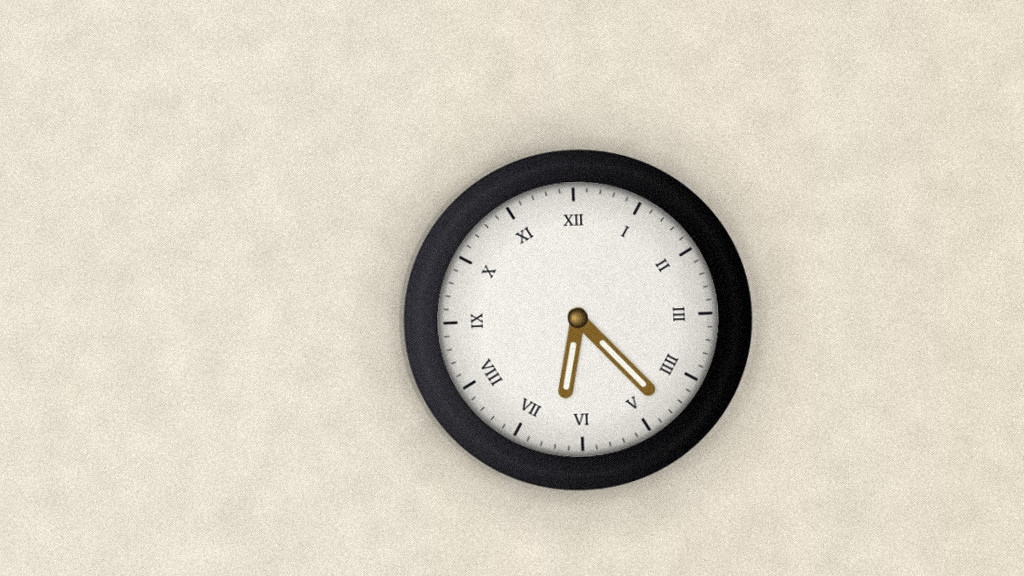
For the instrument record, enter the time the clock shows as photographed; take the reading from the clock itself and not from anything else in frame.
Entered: 6:23
